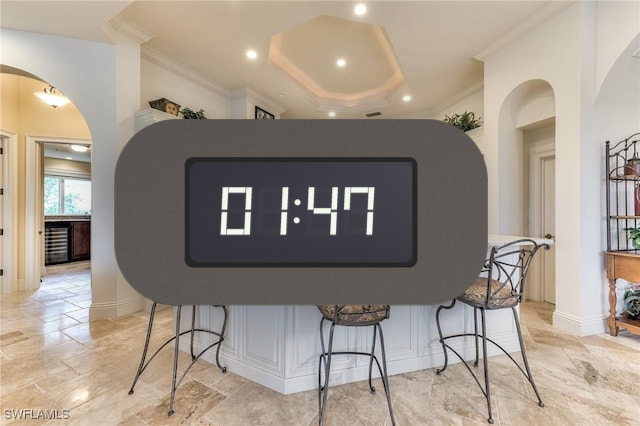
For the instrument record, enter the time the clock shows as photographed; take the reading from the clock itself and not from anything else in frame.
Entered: 1:47
